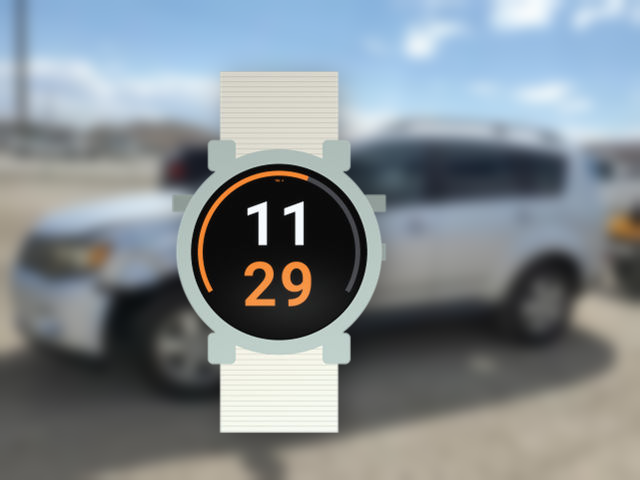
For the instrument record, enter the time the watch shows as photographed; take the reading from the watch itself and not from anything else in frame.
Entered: 11:29
